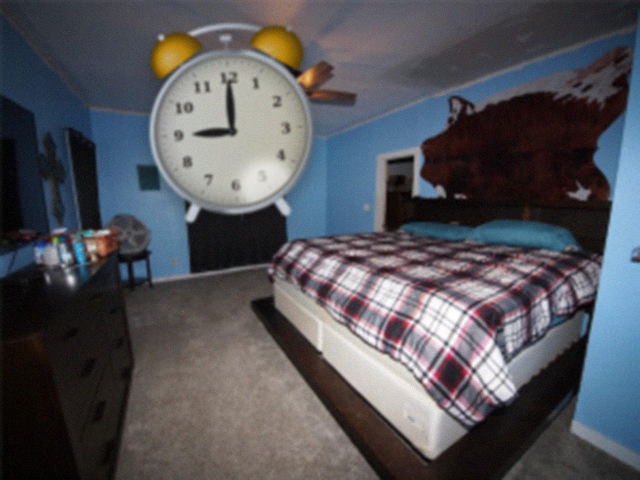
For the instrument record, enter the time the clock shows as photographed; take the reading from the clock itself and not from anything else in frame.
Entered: 9:00
